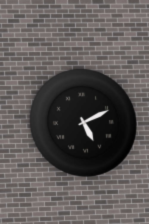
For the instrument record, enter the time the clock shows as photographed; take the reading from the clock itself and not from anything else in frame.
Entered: 5:11
